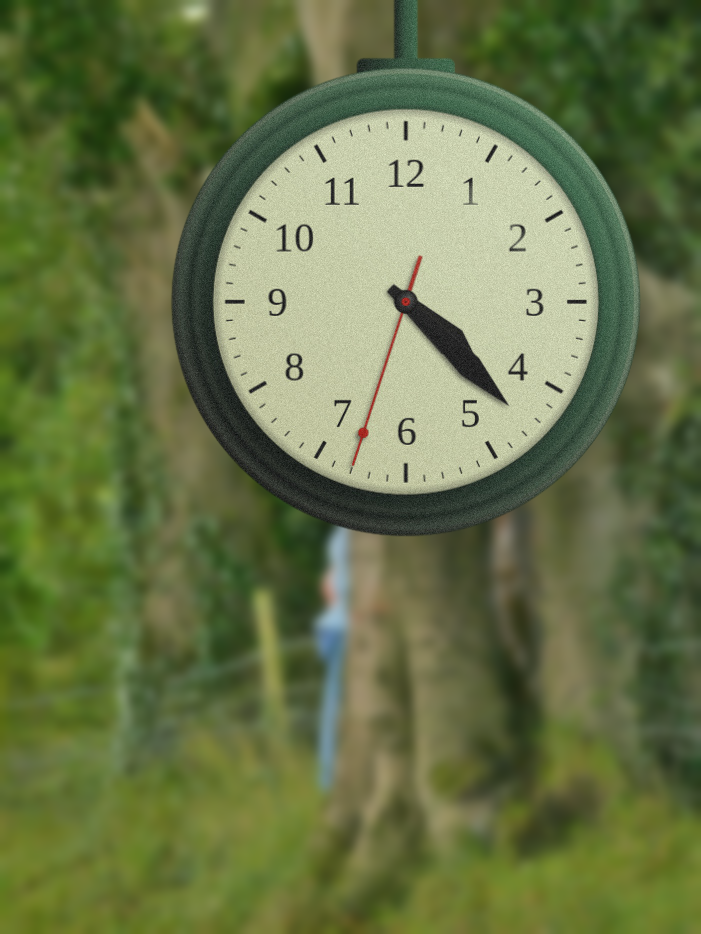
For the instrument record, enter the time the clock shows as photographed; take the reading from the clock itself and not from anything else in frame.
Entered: 4:22:33
